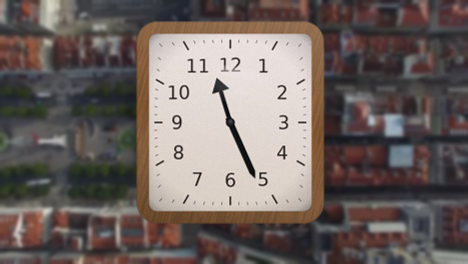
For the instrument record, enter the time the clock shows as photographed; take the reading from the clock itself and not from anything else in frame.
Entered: 11:26
